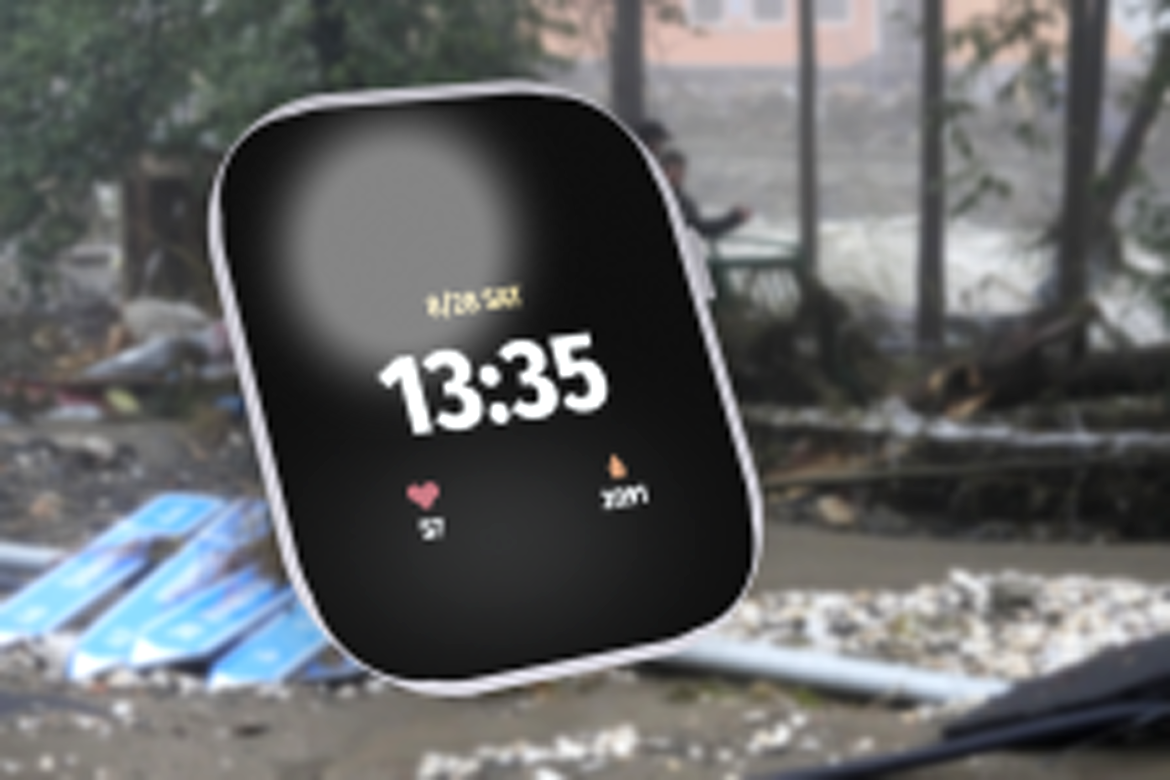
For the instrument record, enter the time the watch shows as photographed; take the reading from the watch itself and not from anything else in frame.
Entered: 13:35
